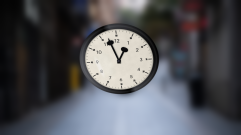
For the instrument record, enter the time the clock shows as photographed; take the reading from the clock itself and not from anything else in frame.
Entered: 12:57
